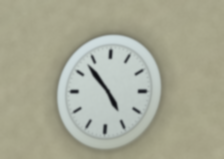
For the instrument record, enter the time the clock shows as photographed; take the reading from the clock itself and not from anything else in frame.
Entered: 4:53
